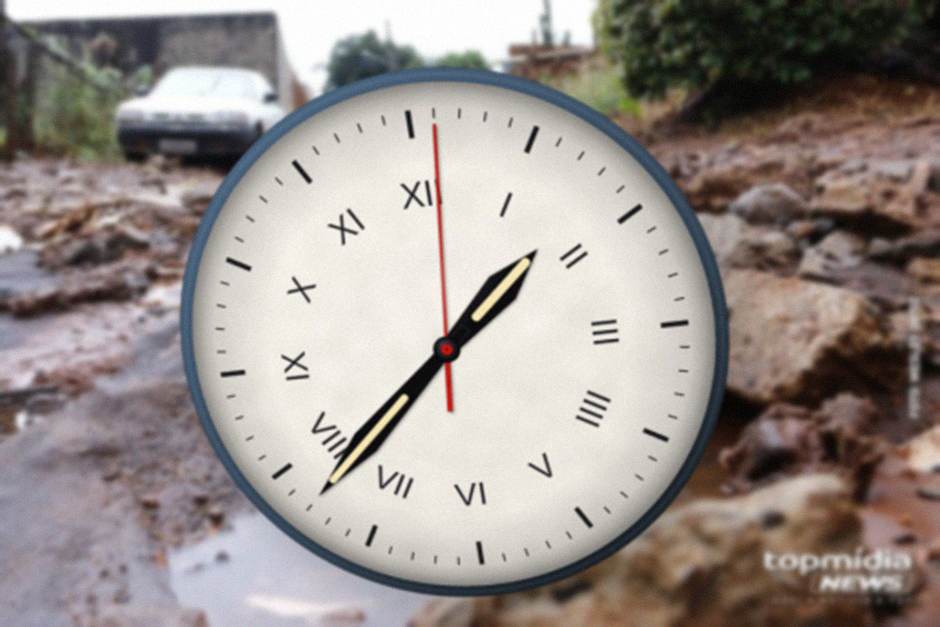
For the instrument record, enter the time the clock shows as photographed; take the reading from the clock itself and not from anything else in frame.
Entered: 1:38:01
